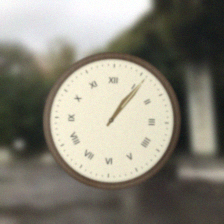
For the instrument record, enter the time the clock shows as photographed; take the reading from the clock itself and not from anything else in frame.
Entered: 1:06
